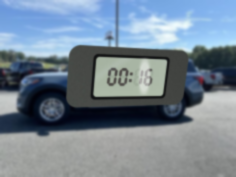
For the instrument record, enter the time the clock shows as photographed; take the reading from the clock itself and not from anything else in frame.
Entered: 0:16
